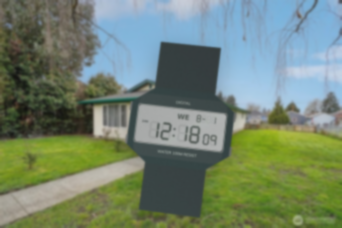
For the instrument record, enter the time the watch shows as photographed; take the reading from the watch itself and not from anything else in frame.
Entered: 12:18:09
